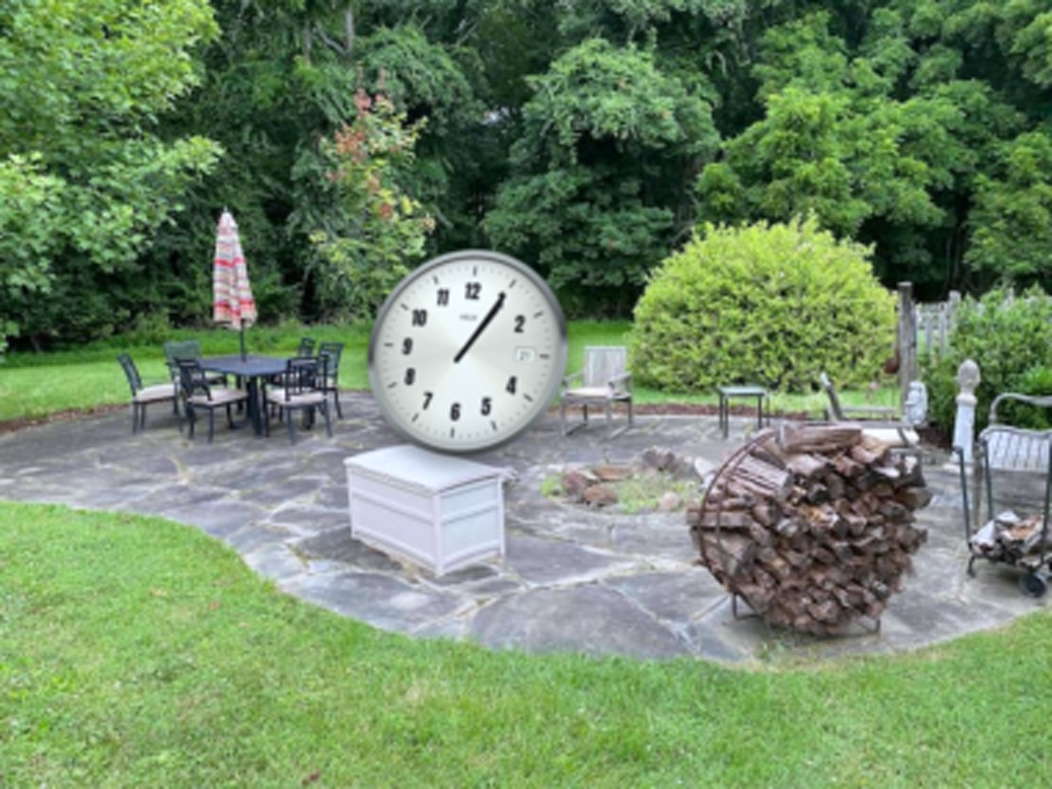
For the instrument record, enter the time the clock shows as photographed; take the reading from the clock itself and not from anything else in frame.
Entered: 1:05
